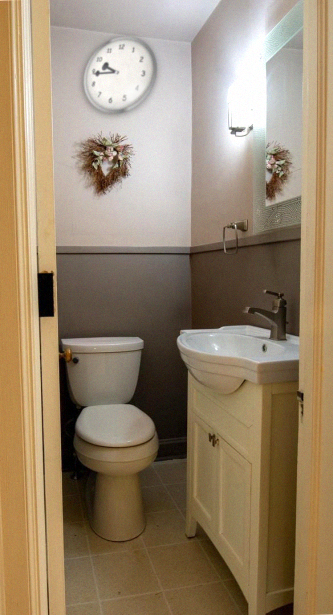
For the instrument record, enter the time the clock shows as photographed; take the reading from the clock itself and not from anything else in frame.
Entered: 9:44
